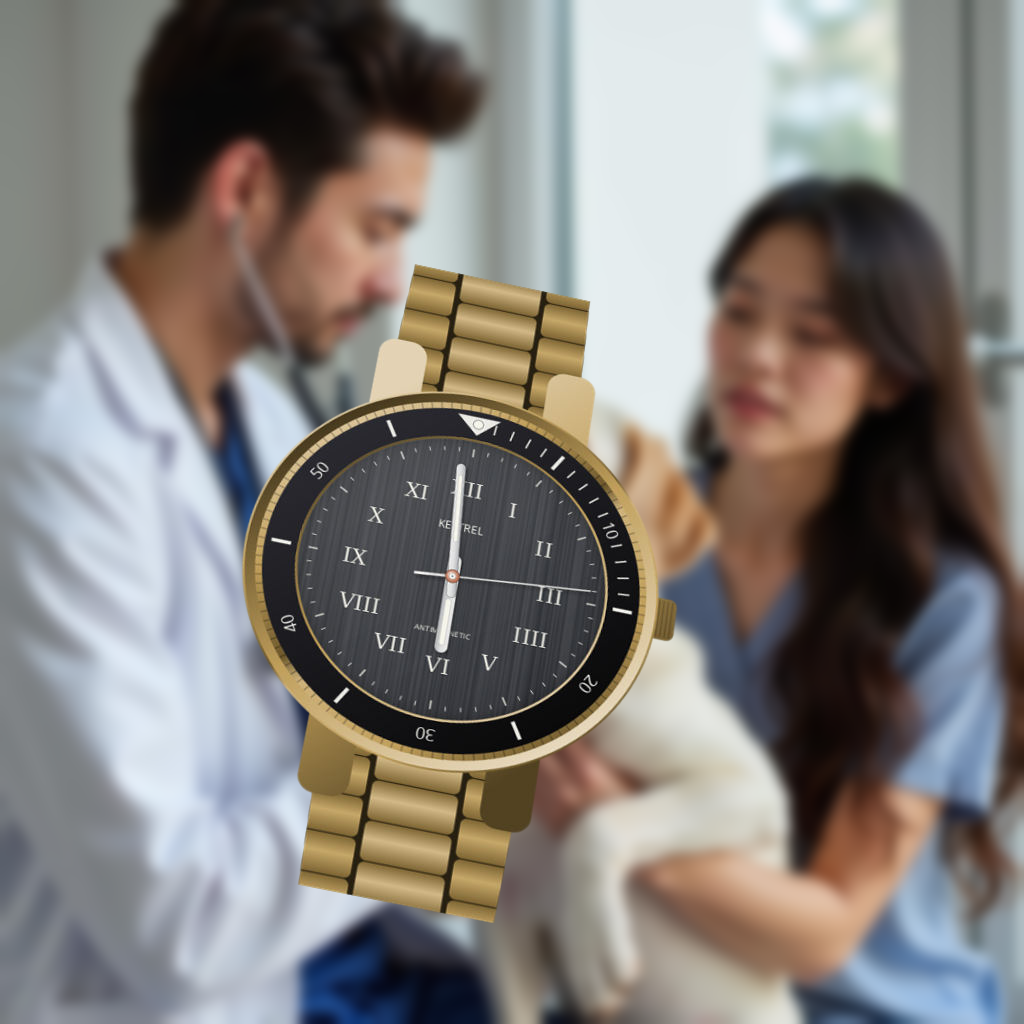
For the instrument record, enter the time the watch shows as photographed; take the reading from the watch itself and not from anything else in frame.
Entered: 5:59:14
